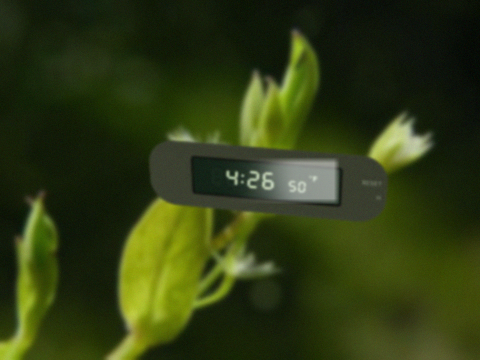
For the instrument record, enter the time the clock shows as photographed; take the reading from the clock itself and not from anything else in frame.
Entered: 4:26
